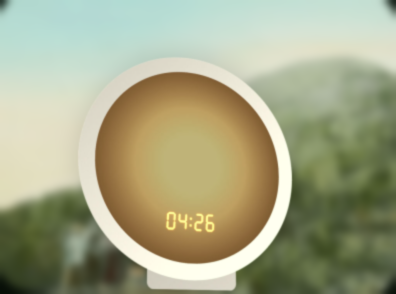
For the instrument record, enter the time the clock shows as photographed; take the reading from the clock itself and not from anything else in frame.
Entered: 4:26
